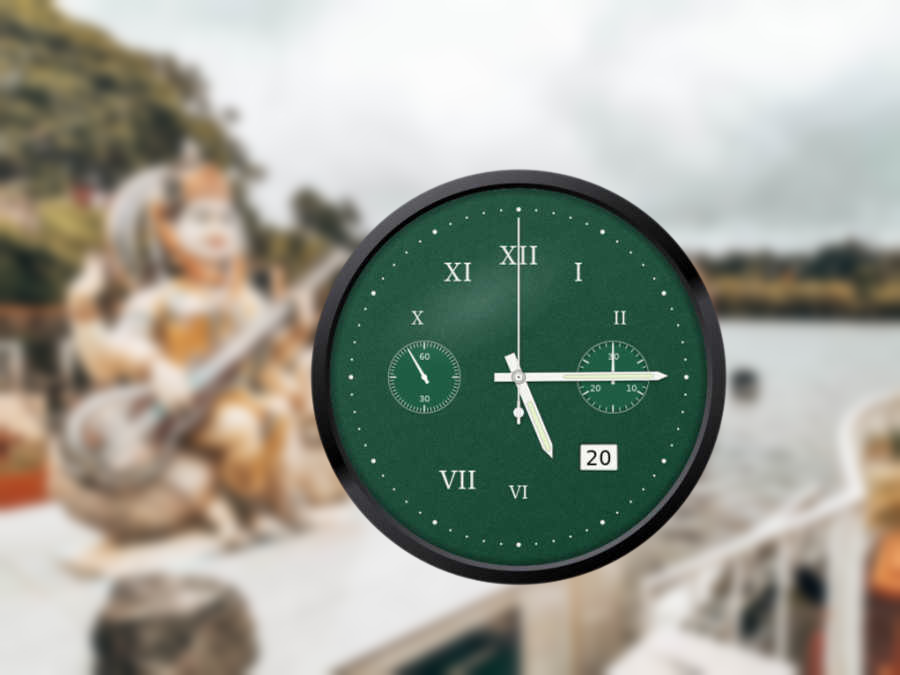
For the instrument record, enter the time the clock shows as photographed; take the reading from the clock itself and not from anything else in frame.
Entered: 5:14:55
